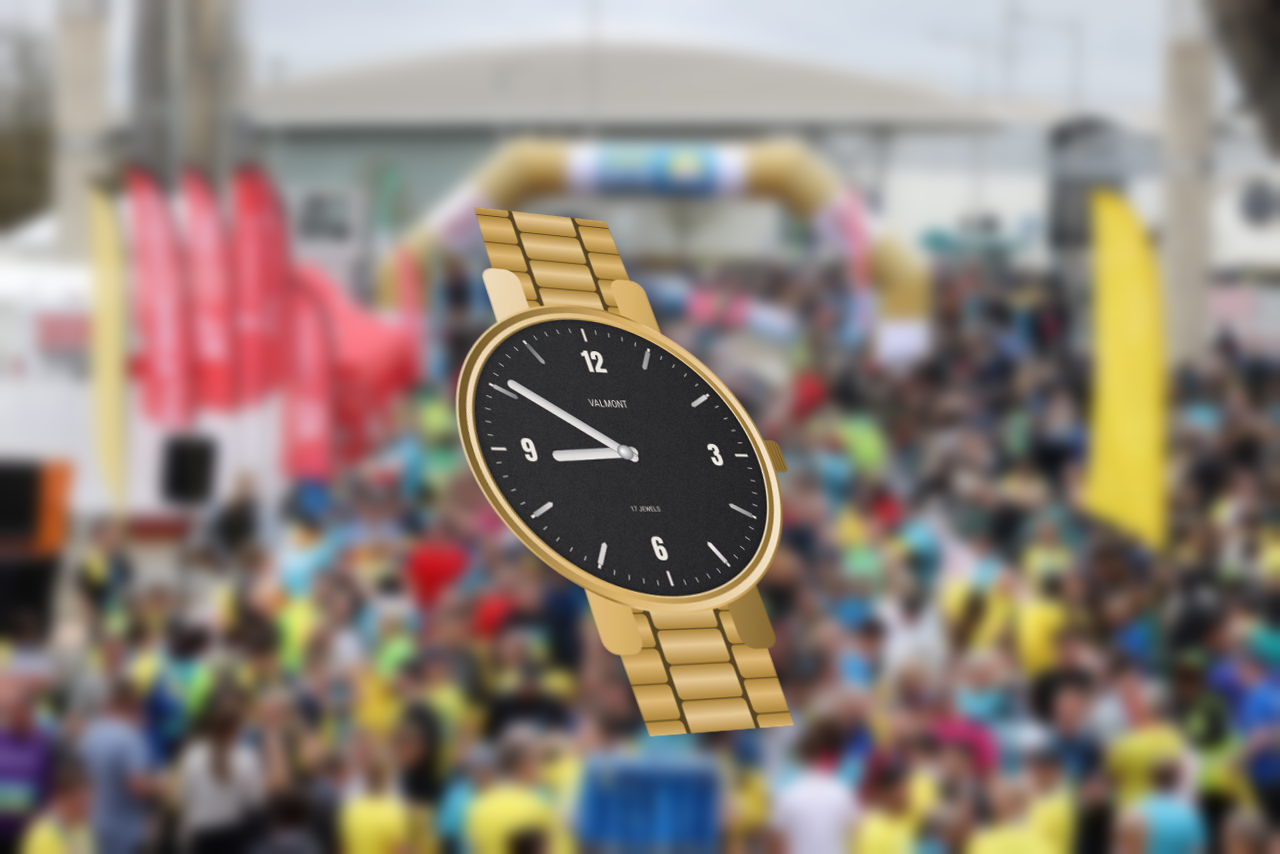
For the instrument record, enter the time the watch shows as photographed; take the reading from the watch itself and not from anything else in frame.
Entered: 8:51
